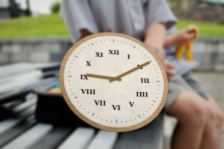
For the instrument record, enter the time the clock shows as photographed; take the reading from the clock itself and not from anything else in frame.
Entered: 9:10
